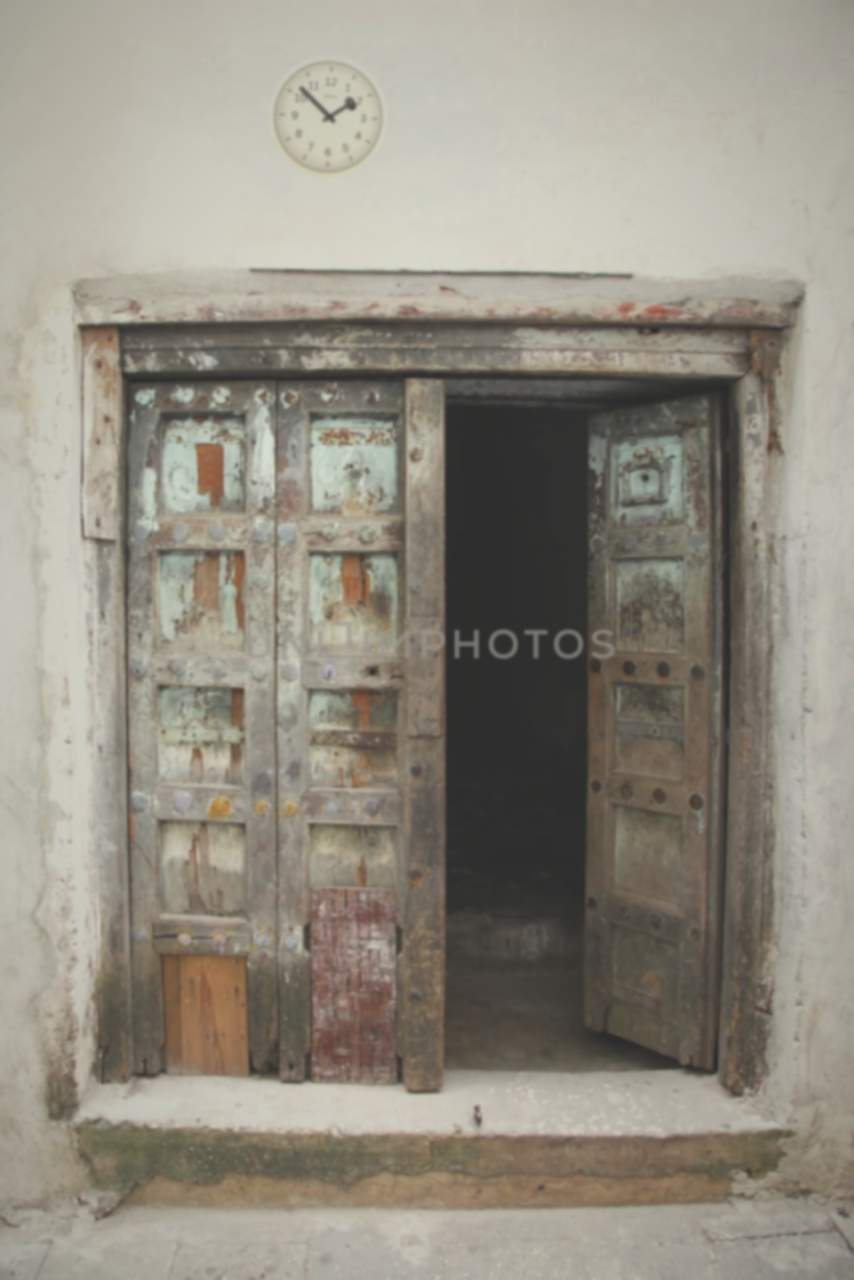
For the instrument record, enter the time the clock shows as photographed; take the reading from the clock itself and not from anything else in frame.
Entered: 1:52
